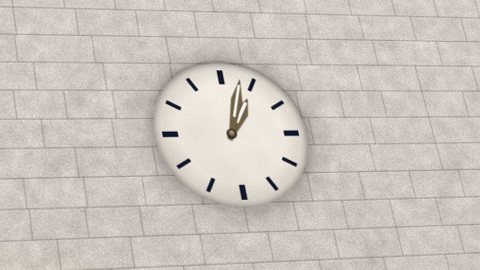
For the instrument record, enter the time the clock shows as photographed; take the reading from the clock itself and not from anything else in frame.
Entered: 1:03
